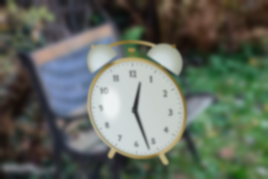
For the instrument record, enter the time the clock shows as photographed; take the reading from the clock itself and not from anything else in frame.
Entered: 12:27
